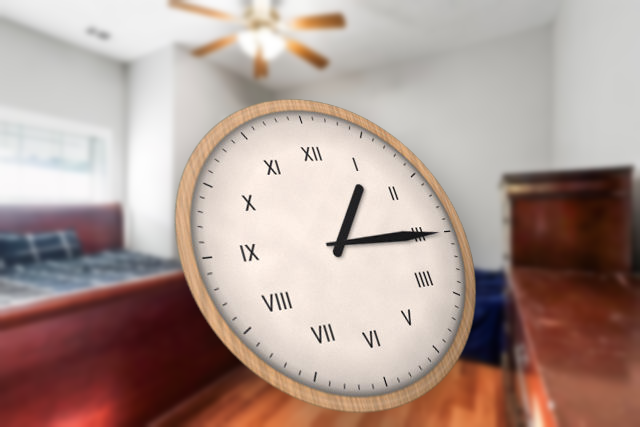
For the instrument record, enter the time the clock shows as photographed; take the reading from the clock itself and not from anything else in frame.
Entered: 1:15
